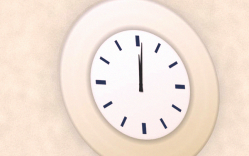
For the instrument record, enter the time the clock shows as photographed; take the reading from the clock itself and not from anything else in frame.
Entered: 12:01
